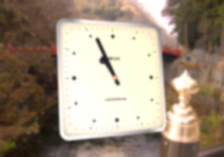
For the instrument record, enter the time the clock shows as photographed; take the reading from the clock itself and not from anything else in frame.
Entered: 10:56
